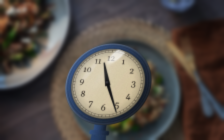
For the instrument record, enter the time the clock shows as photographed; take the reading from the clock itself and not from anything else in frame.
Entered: 11:26
